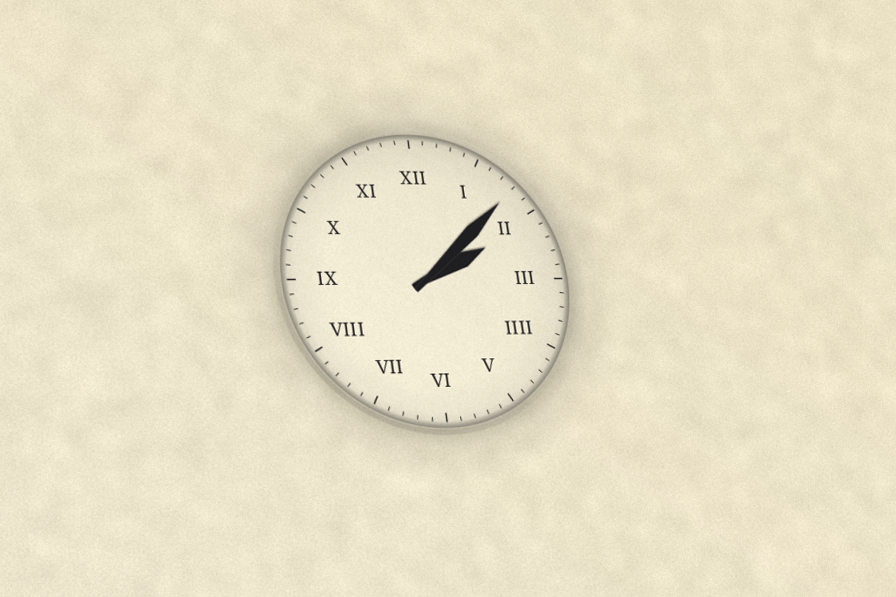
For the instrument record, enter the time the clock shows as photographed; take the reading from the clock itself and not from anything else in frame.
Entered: 2:08
